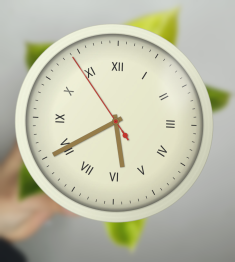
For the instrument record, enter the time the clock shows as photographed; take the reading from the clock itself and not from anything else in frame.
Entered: 5:39:54
